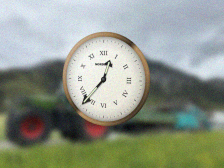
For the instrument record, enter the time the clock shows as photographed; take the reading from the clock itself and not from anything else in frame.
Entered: 12:37
